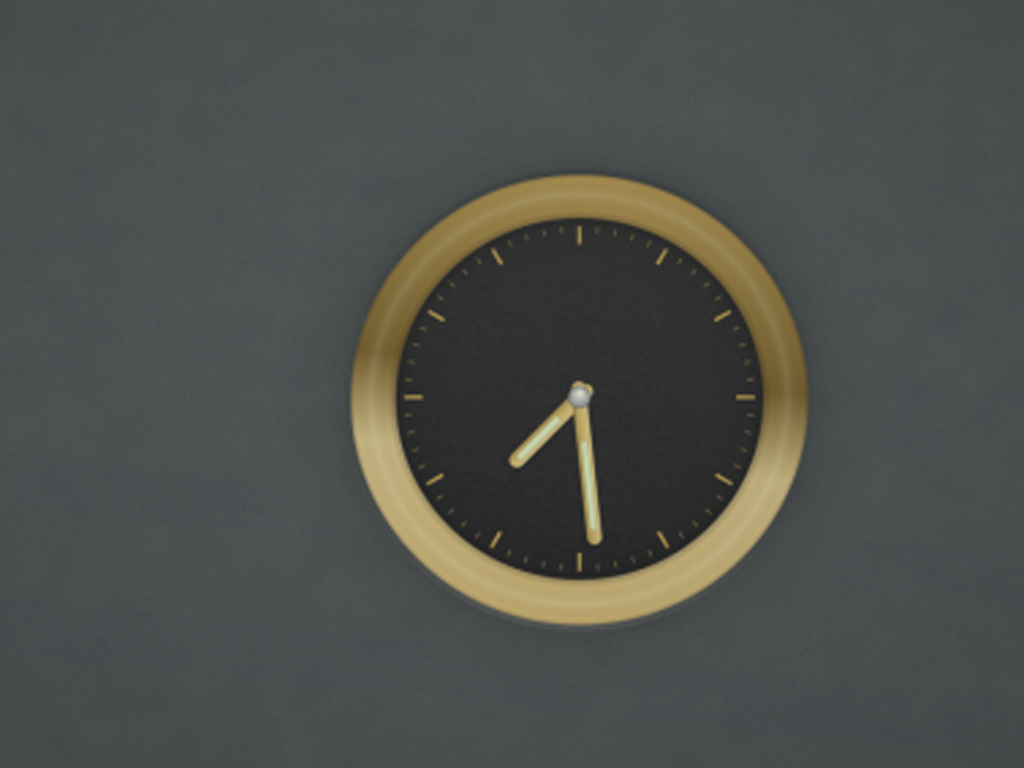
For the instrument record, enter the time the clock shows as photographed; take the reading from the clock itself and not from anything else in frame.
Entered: 7:29
